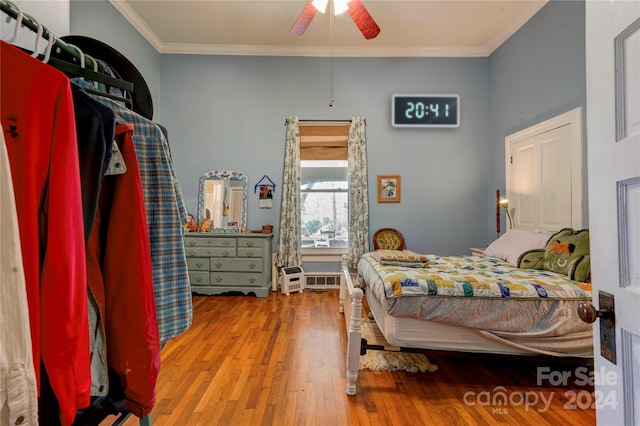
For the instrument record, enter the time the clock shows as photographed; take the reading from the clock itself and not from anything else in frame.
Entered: 20:41
